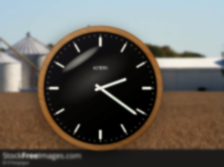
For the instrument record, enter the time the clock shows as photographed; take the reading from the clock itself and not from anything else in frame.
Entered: 2:21
